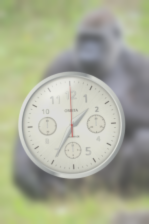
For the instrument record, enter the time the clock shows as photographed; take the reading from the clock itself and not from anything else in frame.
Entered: 1:35
